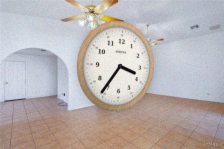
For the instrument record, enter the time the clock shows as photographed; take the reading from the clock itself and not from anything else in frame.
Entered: 3:36
